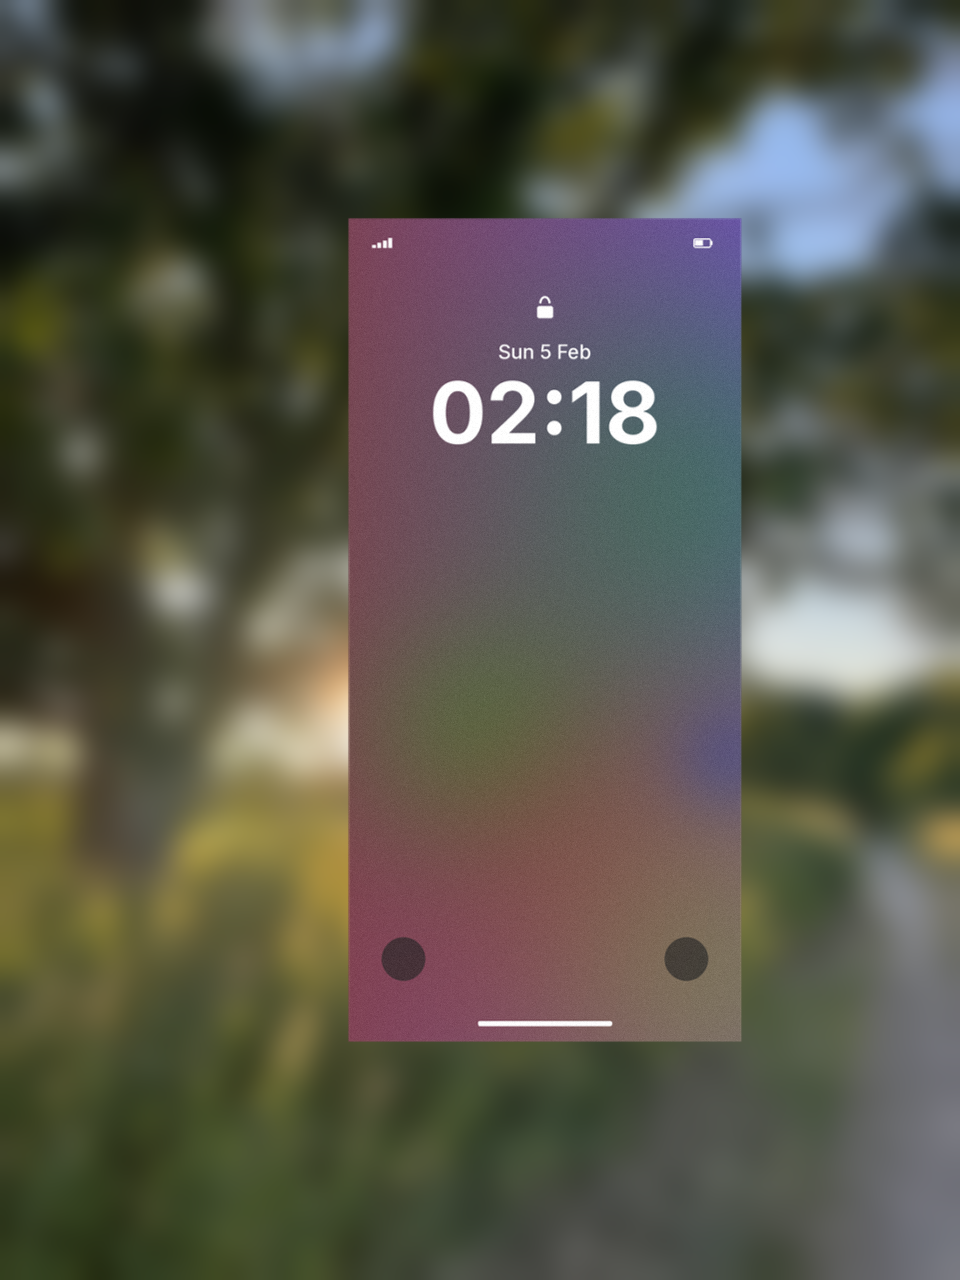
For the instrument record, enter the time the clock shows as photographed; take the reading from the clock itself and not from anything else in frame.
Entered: 2:18
